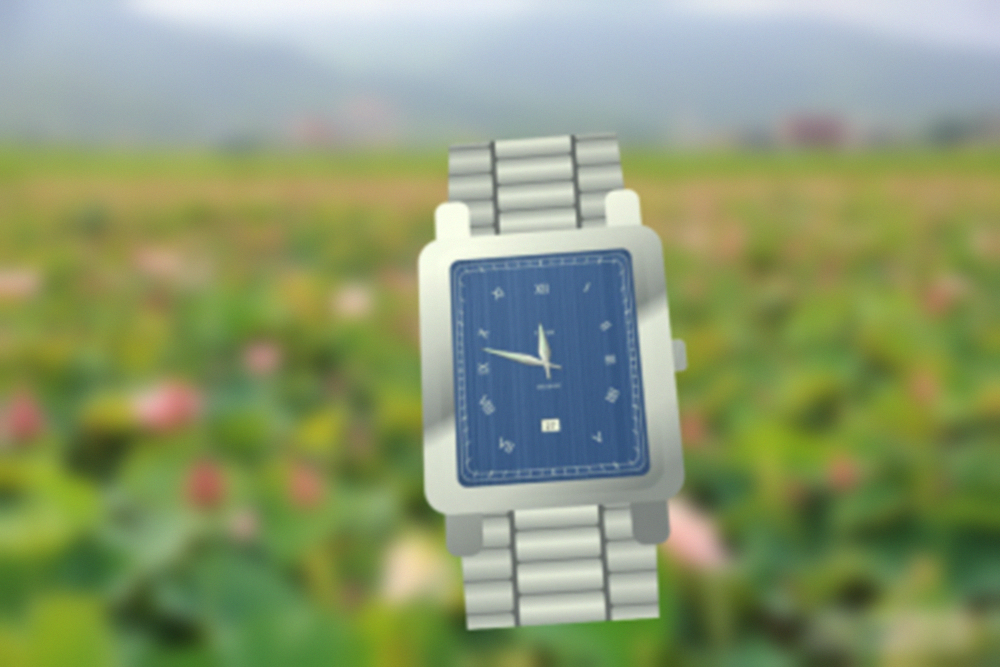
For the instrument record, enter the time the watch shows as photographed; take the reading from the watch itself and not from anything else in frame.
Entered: 11:48
